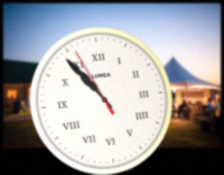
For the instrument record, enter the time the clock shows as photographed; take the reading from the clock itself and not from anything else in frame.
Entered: 10:53:56
